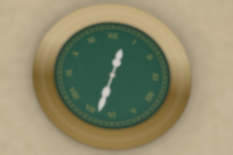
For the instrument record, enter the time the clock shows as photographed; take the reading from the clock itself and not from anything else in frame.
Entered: 12:33
